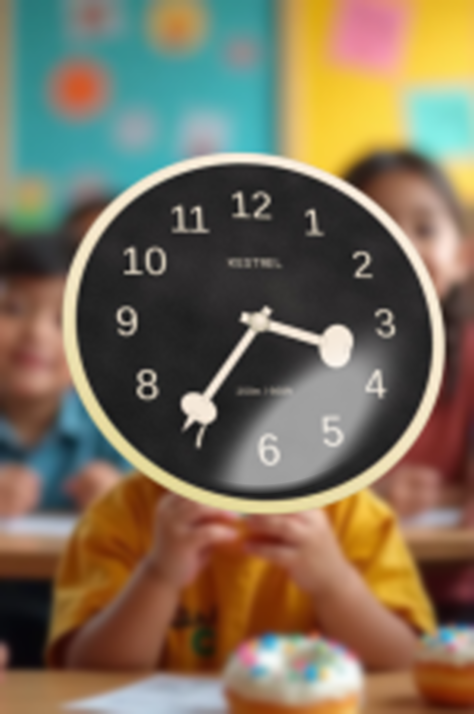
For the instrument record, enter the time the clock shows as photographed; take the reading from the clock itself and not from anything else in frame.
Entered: 3:36
